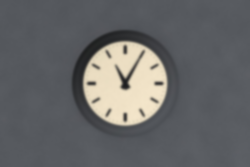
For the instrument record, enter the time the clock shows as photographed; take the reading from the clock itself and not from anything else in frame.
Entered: 11:05
